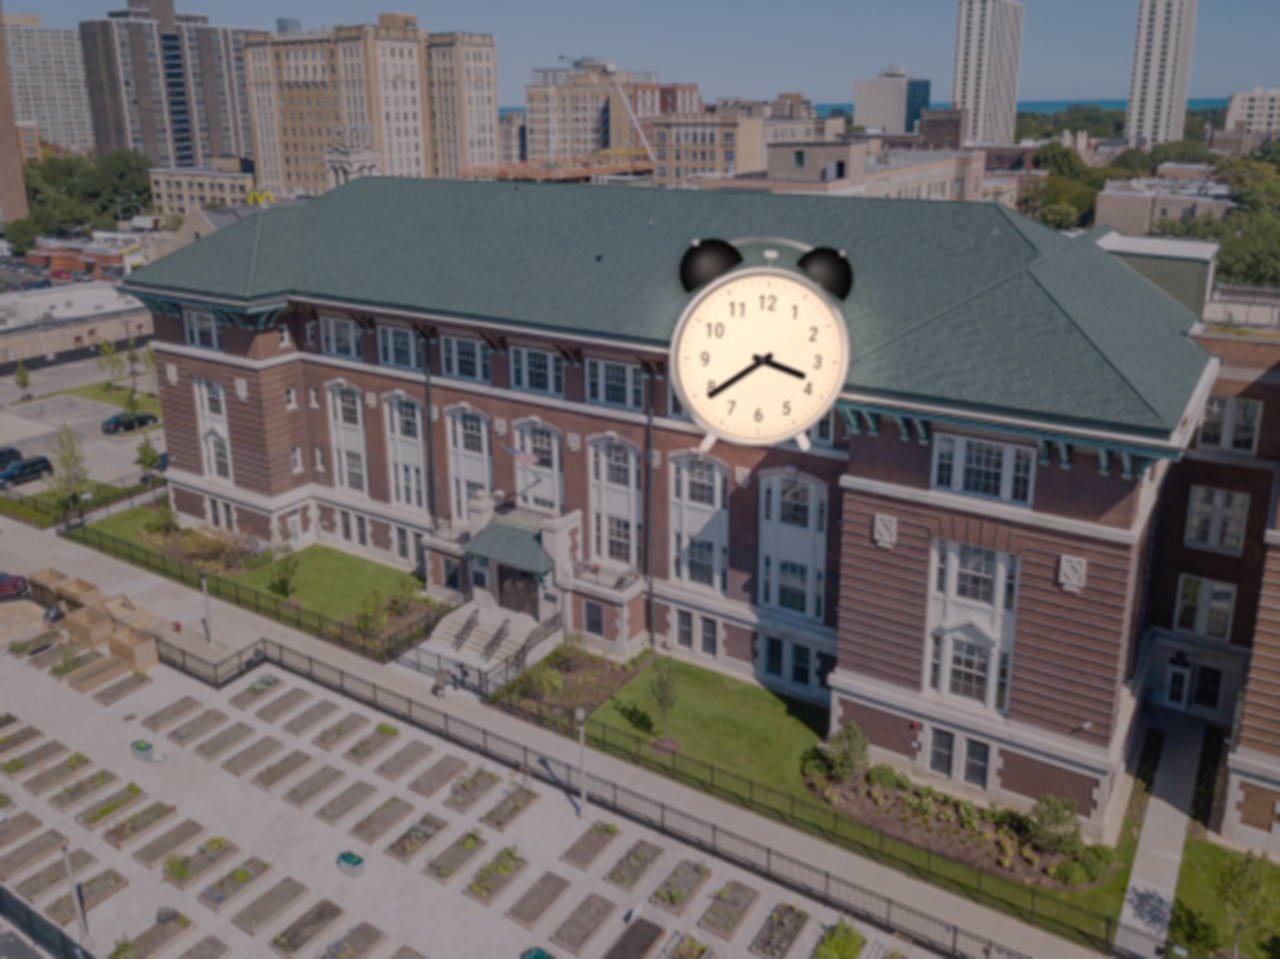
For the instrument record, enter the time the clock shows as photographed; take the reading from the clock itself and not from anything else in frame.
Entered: 3:39
